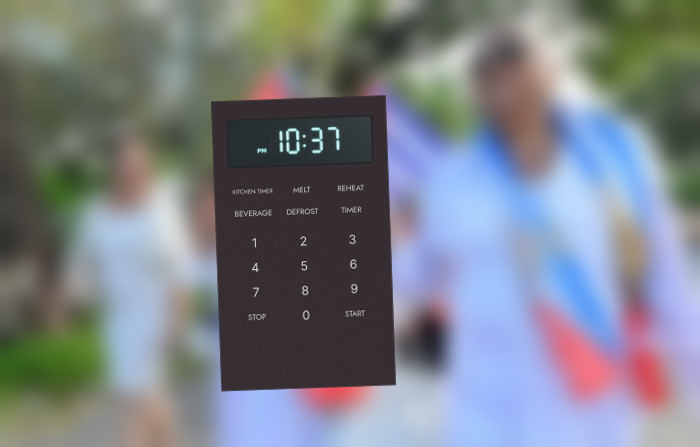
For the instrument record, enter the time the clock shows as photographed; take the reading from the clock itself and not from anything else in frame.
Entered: 10:37
